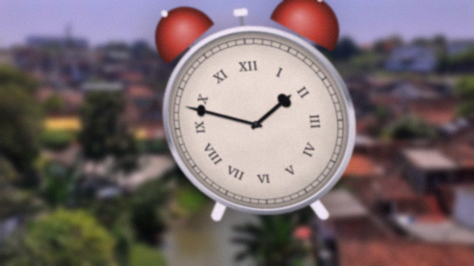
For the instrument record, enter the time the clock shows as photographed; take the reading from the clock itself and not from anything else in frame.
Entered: 1:48
